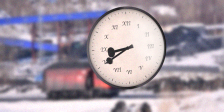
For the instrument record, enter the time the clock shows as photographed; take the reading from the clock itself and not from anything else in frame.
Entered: 8:40
